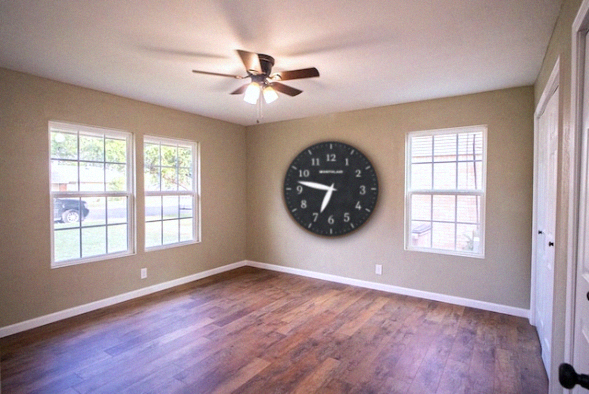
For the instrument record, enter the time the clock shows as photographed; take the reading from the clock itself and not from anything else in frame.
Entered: 6:47
